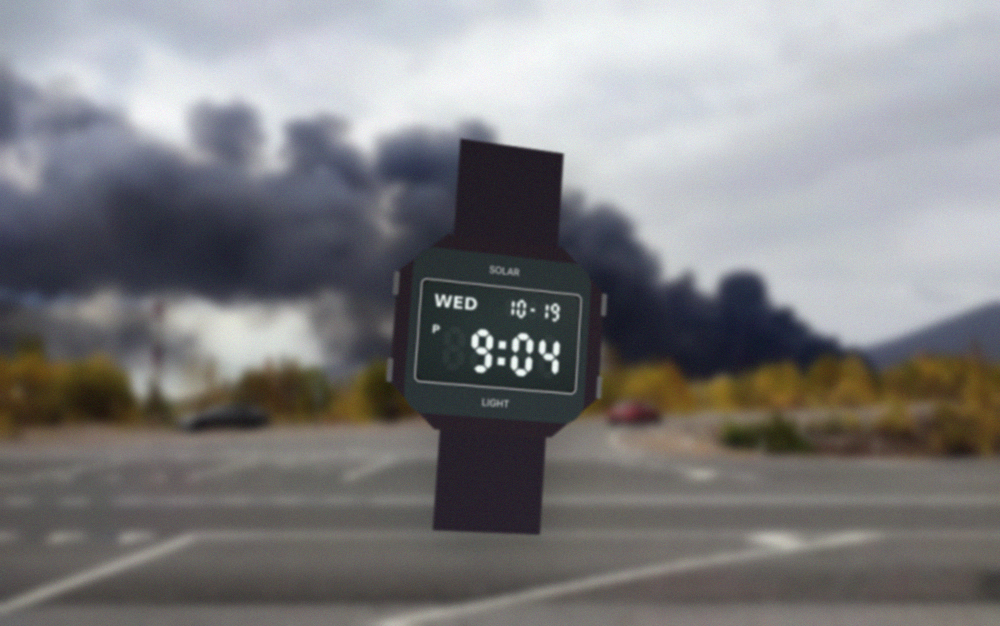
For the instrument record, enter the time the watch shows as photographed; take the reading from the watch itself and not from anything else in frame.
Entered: 9:04
